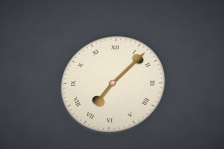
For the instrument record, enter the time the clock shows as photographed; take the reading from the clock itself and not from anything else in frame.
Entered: 7:07
